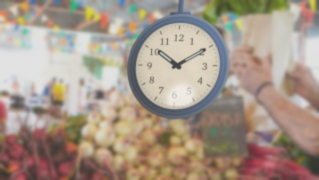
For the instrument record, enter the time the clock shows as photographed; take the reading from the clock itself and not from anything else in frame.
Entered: 10:10
